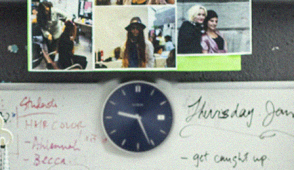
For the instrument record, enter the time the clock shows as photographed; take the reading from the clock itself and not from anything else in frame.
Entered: 9:26
